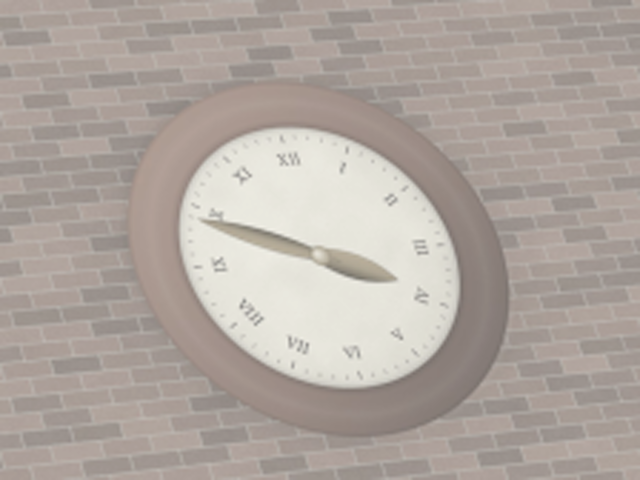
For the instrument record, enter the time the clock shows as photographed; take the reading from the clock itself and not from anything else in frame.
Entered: 3:49
